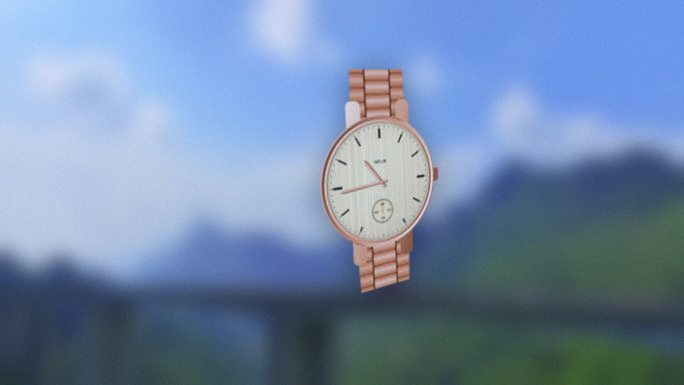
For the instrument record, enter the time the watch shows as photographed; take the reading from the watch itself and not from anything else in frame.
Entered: 10:44
